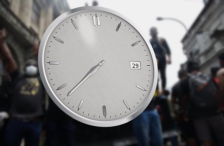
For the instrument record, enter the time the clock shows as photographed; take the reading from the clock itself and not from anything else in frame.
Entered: 7:38
